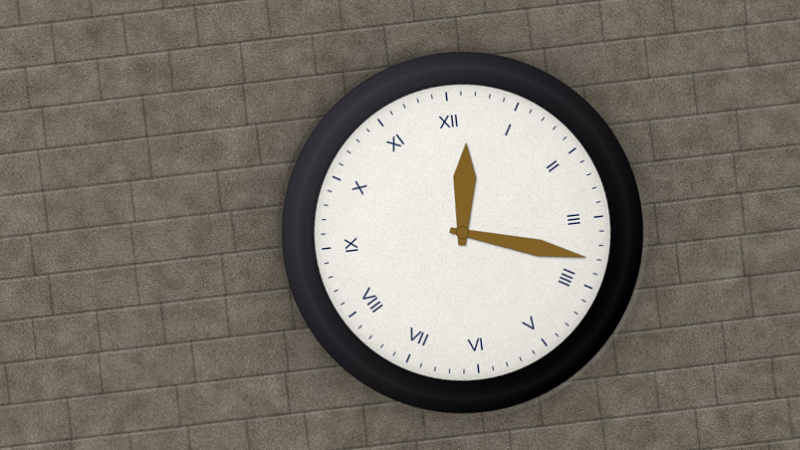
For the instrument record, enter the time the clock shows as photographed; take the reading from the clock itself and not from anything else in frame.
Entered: 12:18
